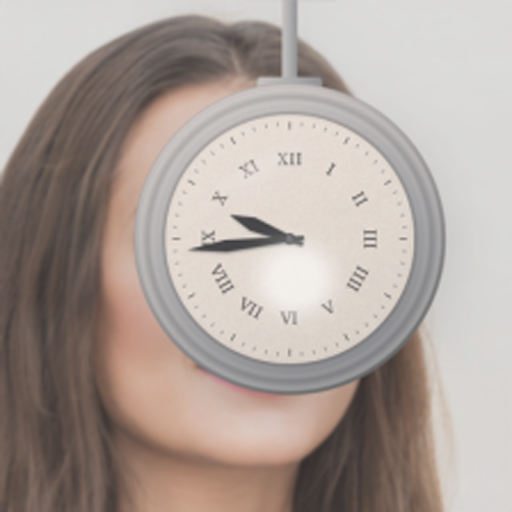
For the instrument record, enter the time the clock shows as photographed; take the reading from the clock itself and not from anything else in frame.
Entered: 9:44
